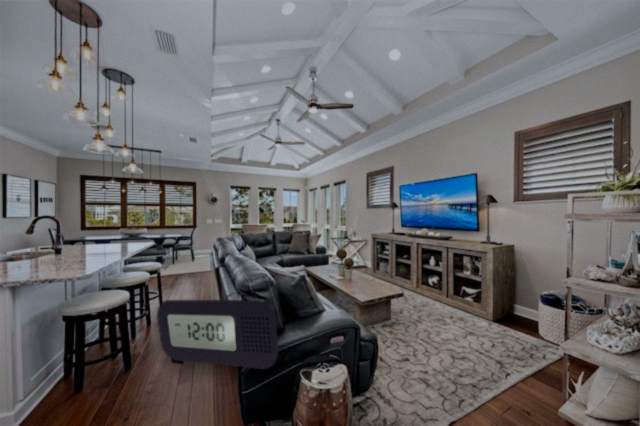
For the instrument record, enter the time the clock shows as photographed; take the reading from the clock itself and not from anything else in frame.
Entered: 12:00
